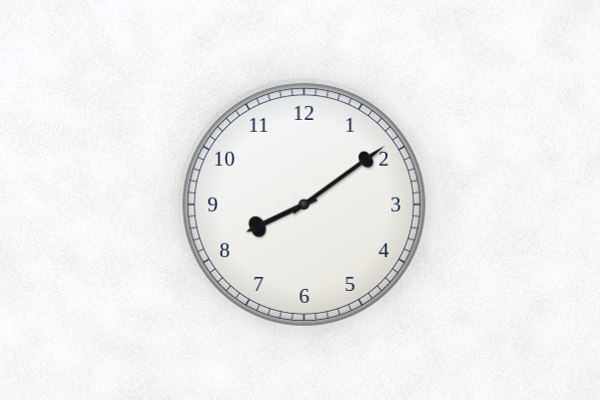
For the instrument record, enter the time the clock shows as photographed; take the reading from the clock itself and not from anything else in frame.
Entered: 8:09
